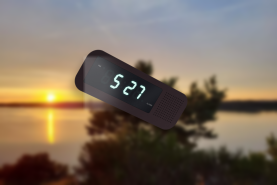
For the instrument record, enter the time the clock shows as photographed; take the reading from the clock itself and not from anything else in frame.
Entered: 5:27
